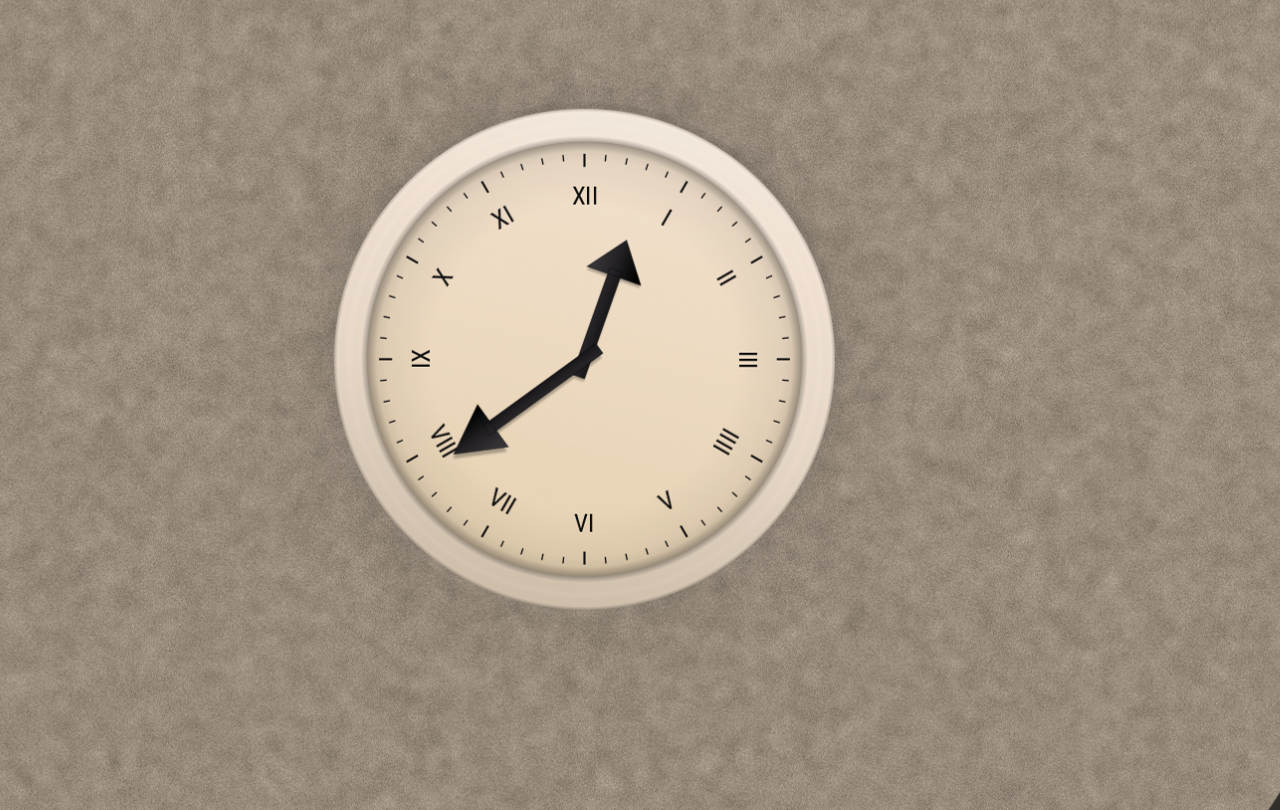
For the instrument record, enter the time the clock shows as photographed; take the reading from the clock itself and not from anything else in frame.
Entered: 12:39
